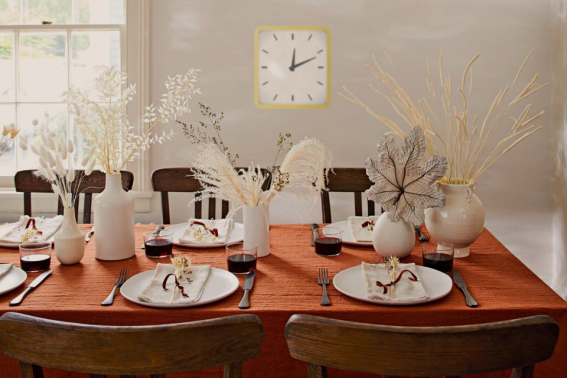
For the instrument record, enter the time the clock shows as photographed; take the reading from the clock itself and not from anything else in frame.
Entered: 12:11
